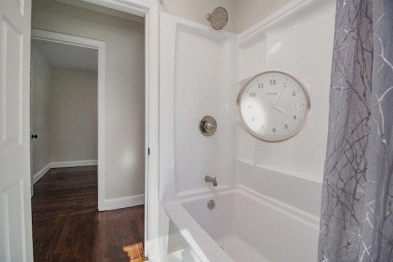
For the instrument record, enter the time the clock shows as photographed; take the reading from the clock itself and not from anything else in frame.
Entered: 4:05
